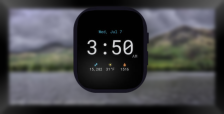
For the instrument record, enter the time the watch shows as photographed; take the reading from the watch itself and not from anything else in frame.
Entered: 3:50
